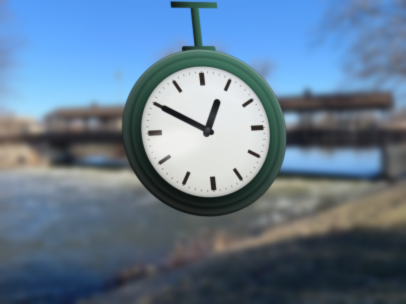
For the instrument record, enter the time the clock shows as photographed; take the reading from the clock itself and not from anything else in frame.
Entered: 12:50
